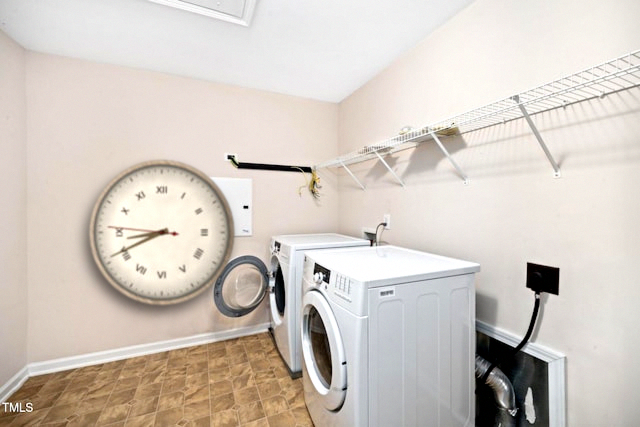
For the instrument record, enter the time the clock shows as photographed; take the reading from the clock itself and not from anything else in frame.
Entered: 8:40:46
